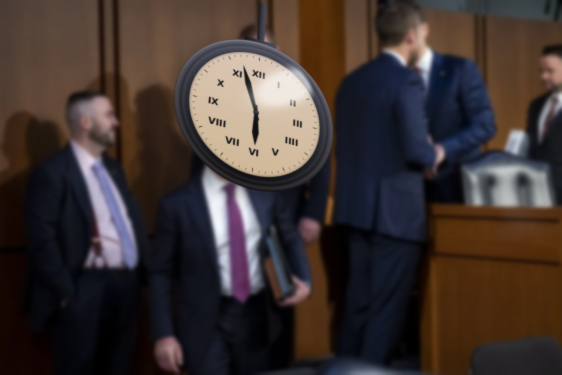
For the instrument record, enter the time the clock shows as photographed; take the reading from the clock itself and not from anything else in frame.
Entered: 5:57
